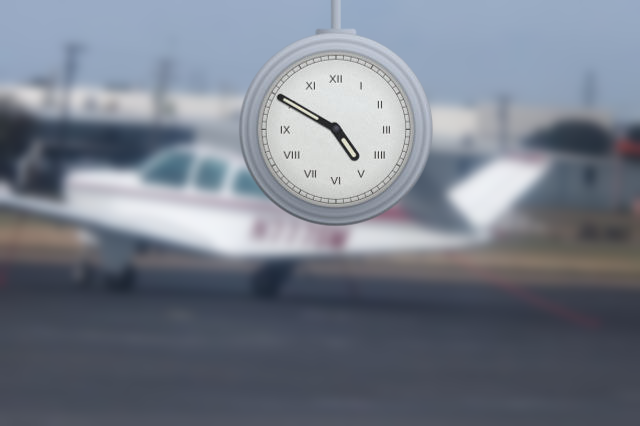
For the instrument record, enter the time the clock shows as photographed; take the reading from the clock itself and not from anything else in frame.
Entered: 4:50
